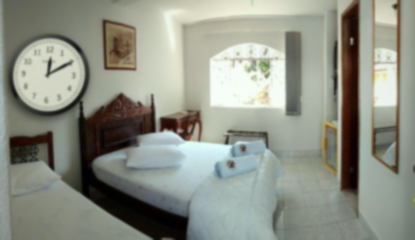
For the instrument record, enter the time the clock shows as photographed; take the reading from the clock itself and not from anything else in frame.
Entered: 12:10
